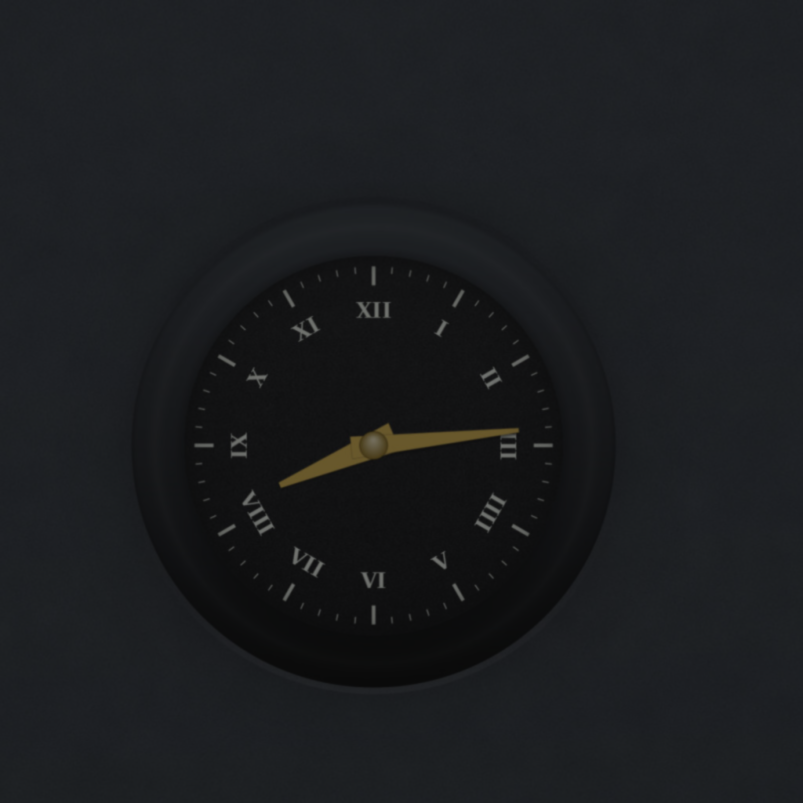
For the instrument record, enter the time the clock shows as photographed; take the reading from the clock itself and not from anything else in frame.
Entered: 8:14
